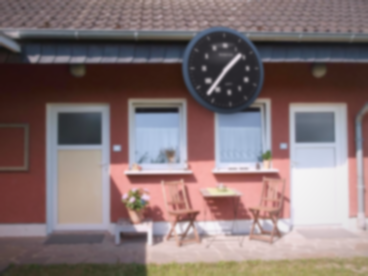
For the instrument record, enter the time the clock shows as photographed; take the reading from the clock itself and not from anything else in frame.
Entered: 1:37
